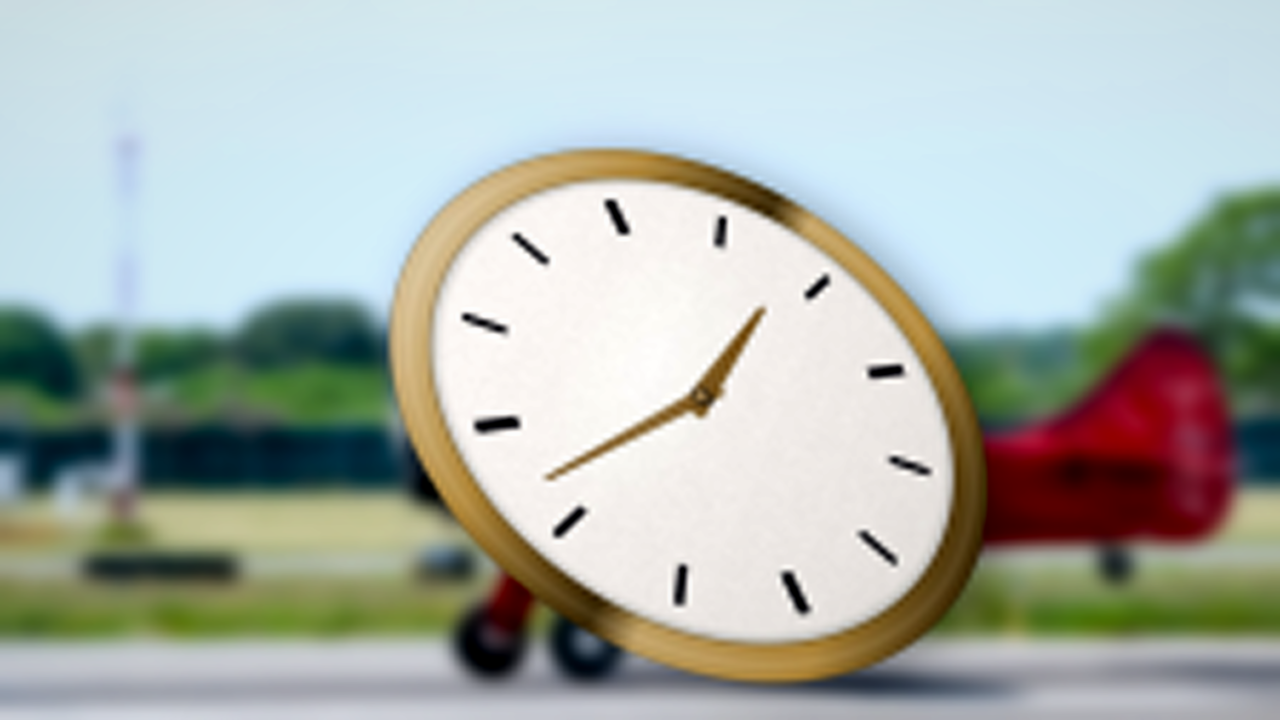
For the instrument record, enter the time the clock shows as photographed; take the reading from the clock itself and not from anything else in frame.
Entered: 1:42
